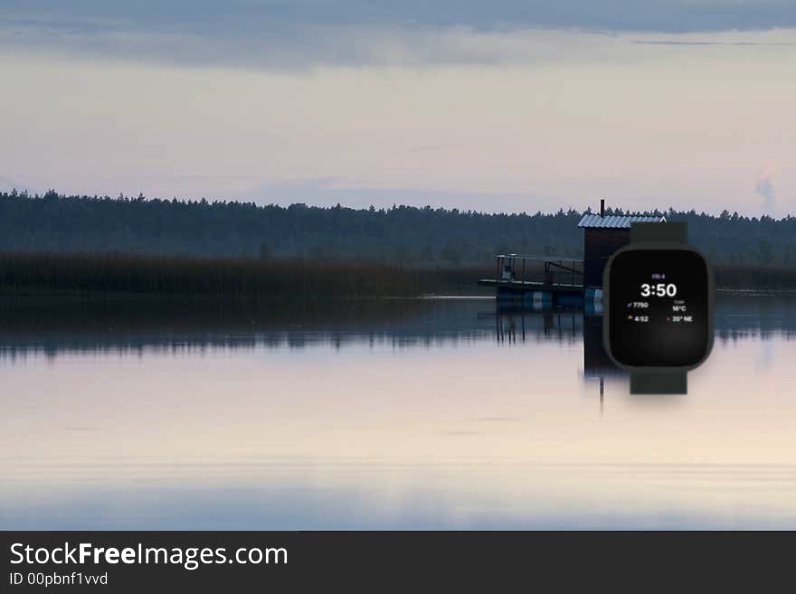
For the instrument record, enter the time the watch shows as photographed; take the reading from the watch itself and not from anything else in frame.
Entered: 3:50
